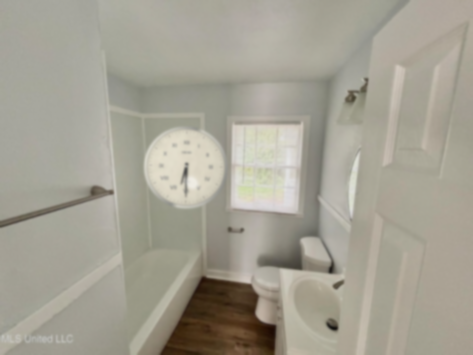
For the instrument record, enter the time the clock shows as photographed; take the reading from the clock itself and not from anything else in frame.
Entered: 6:30
